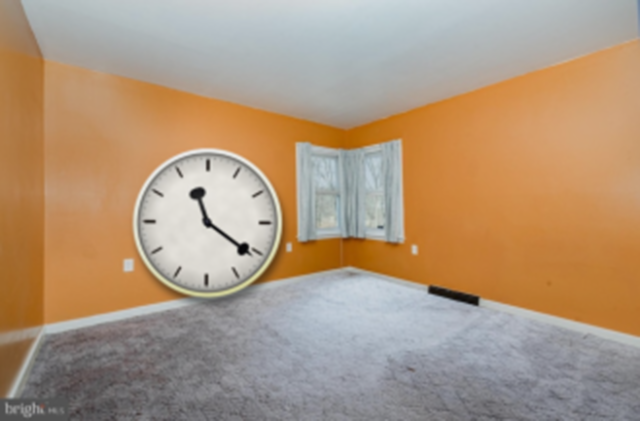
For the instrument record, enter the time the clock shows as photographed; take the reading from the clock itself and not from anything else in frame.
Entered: 11:21
